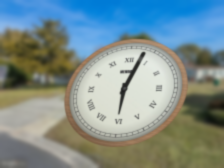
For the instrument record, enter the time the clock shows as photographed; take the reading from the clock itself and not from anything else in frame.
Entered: 6:03
